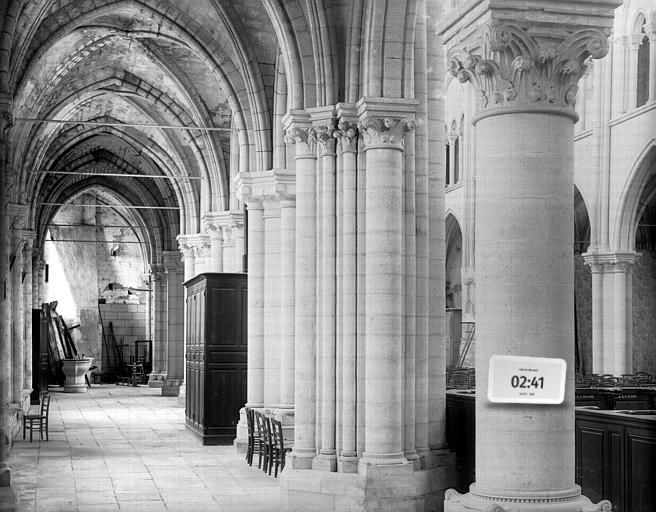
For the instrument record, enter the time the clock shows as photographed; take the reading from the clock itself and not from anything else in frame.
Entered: 2:41
